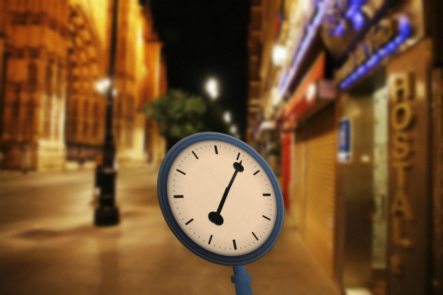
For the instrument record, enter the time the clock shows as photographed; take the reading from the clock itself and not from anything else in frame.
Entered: 7:06
